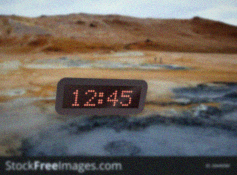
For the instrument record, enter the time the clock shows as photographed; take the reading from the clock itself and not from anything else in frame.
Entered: 12:45
